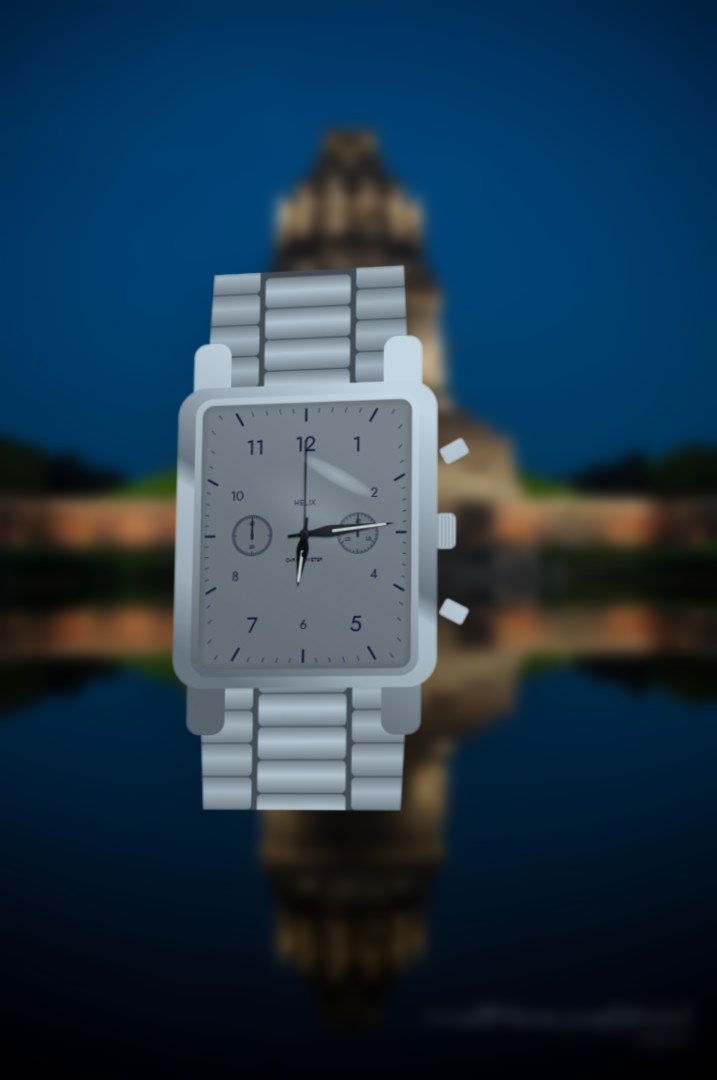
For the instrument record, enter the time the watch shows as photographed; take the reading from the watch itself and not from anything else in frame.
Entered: 6:14
